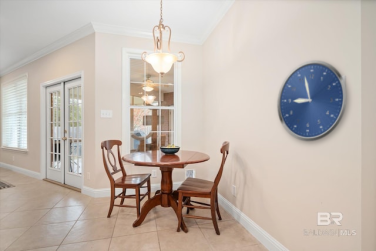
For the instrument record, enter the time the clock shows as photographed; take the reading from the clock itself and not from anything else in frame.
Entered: 8:57
